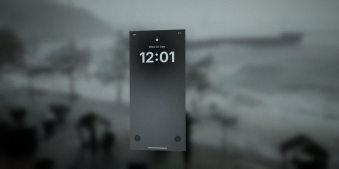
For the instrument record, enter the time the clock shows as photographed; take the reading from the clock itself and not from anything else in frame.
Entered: 12:01
